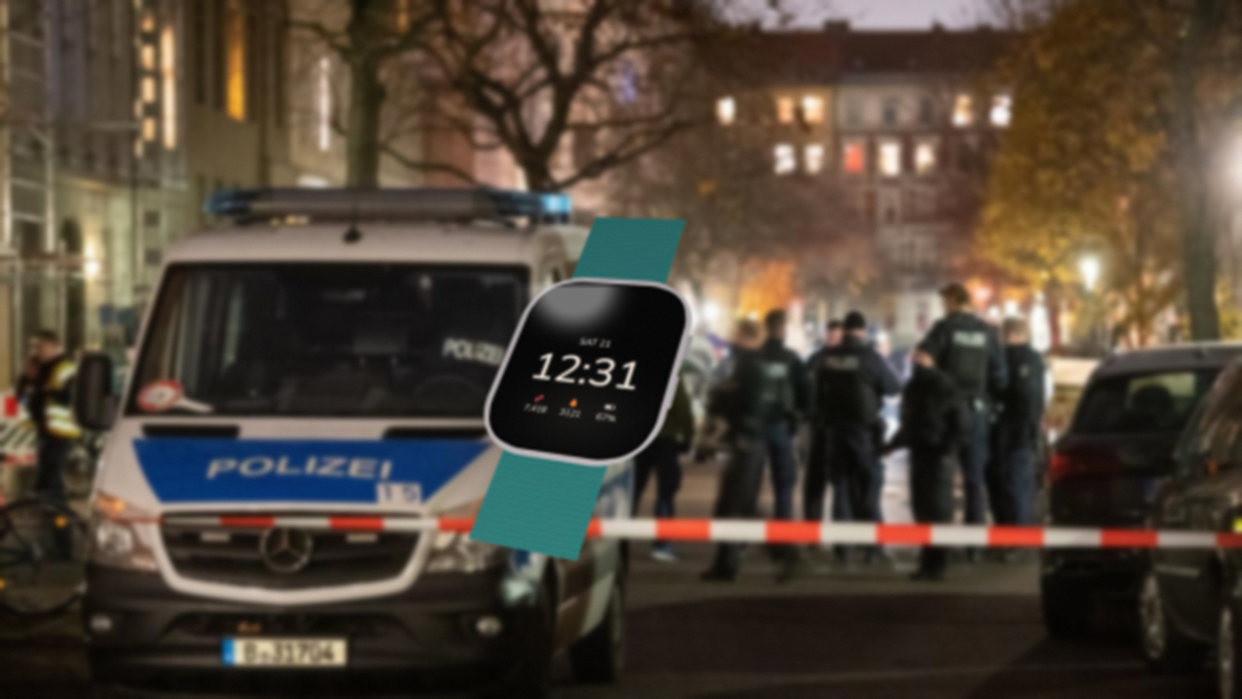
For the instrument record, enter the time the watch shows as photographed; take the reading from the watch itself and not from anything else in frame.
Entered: 12:31
